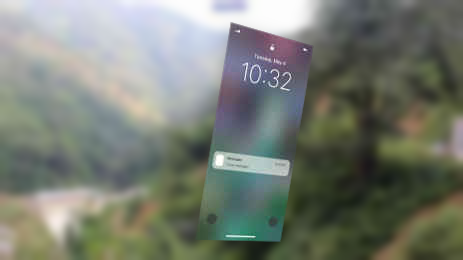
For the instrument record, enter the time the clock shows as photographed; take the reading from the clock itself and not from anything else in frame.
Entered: 10:32
